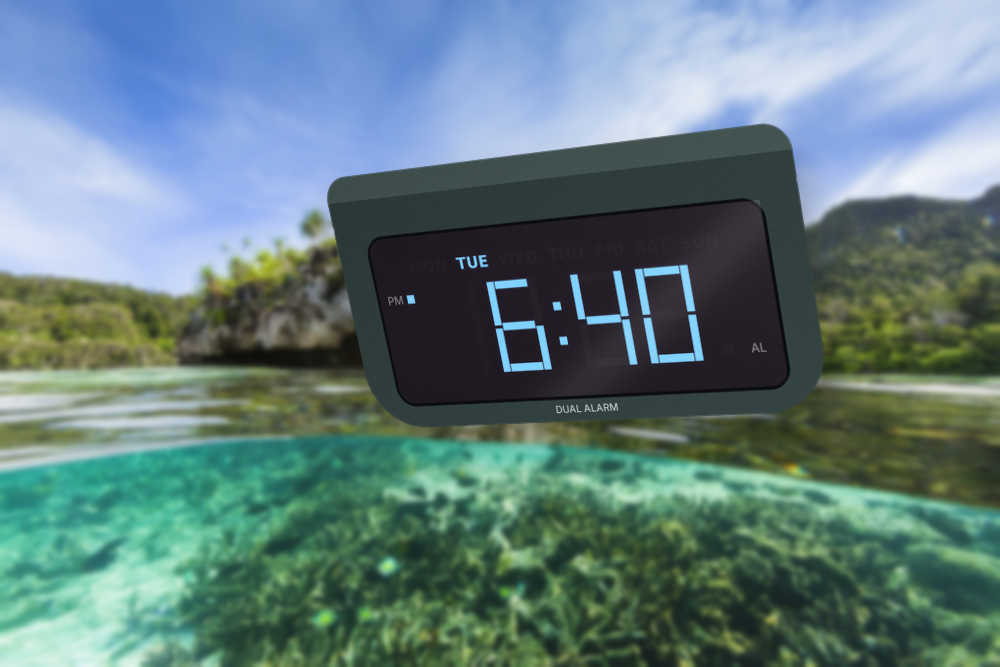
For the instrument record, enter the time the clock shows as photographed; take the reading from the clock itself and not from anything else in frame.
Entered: 6:40
